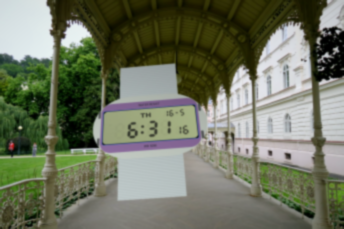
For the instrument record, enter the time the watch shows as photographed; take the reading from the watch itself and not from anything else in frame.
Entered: 6:31
